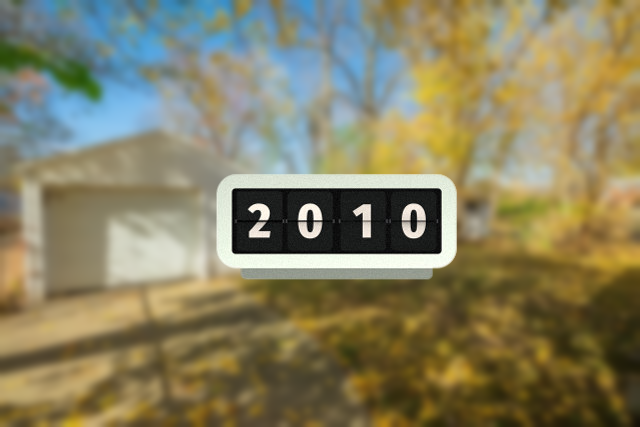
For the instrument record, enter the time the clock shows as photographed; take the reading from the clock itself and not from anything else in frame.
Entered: 20:10
